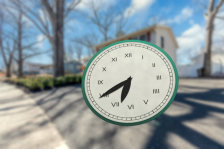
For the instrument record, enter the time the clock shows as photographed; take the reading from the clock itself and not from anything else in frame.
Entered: 6:40
